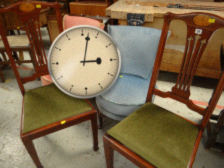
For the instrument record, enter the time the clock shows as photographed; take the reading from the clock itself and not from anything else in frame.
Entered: 3:02
